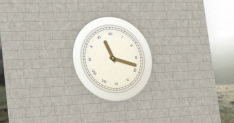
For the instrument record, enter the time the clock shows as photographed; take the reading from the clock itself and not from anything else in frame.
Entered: 11:18
